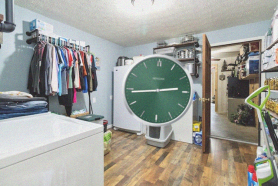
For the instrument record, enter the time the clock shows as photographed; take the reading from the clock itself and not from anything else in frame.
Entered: 2:44
